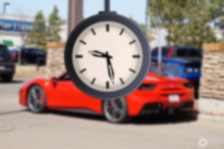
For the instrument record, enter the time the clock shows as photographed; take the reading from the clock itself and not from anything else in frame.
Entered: 9:28
